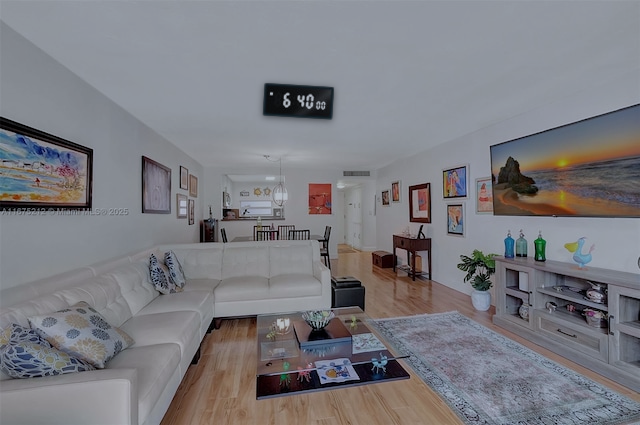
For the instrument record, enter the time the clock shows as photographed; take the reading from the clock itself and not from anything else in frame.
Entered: 6:40
